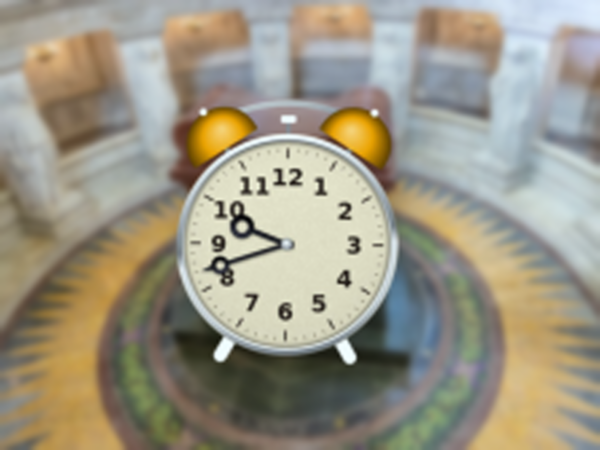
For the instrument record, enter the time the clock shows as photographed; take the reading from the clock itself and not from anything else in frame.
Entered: 9:42
